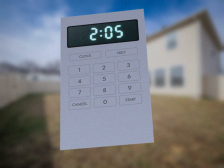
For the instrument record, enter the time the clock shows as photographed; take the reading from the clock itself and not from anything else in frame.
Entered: 2:05
